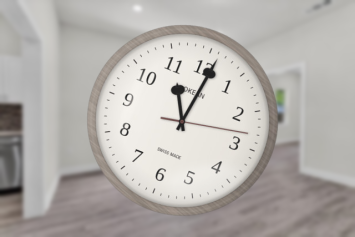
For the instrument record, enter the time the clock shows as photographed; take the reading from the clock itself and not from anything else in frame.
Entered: 11:01:13
